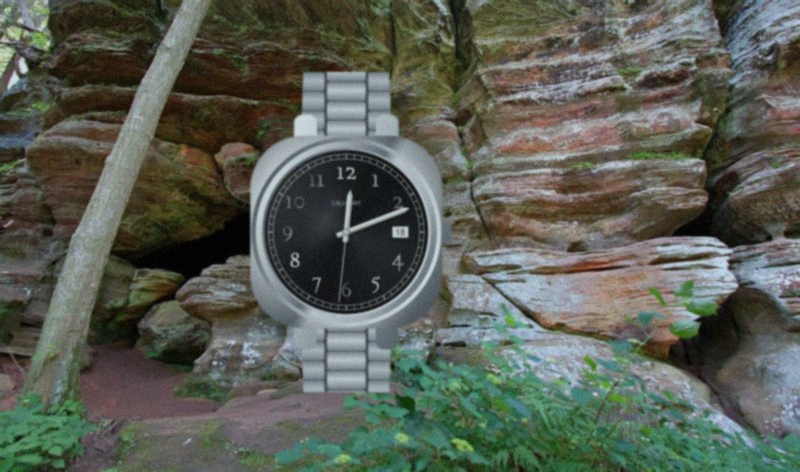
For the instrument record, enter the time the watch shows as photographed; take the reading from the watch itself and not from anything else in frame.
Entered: 12:11:31
